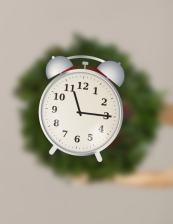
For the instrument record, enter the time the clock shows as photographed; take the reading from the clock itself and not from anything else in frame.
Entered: 11:15
